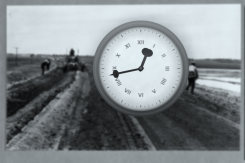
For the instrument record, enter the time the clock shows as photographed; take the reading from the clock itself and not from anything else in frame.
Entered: 12:43
